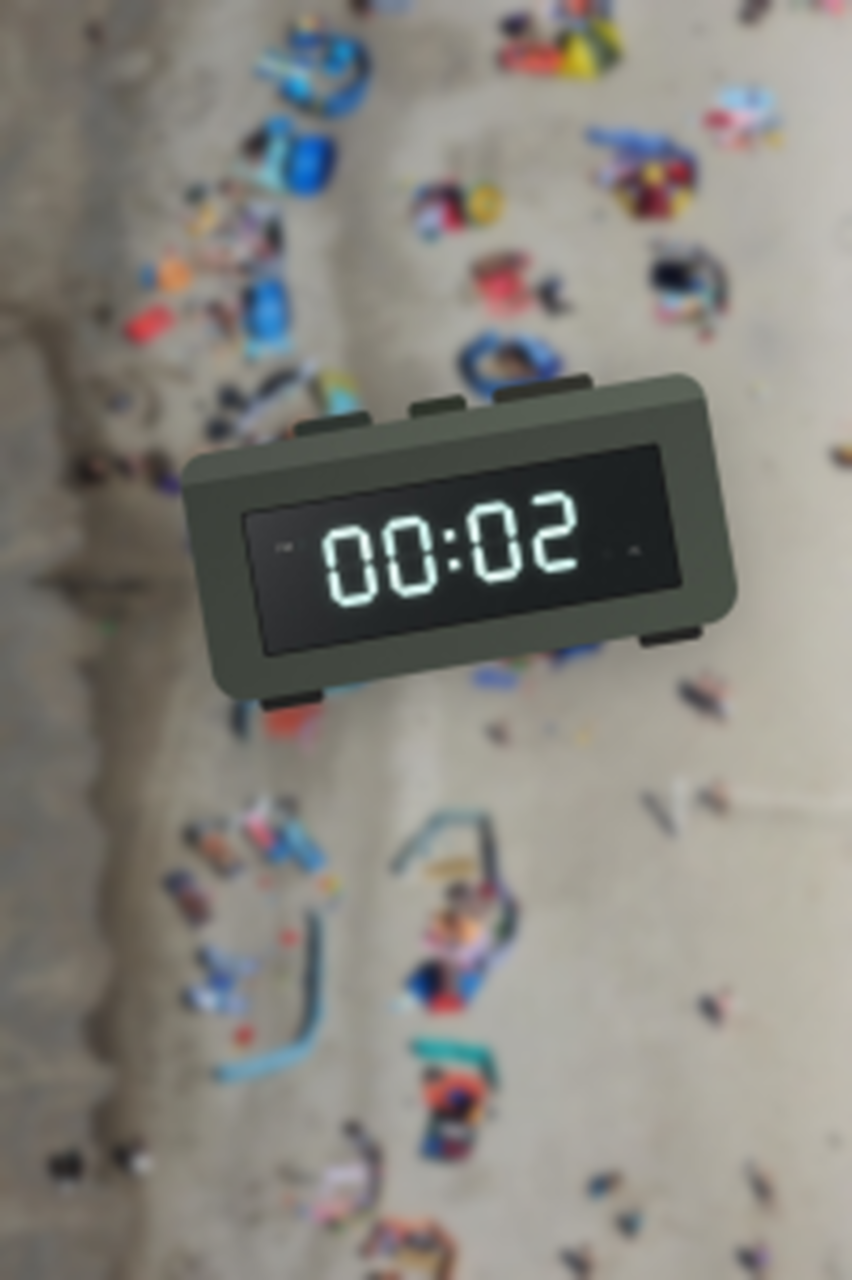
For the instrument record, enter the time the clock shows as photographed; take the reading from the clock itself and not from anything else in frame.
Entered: 0:02
